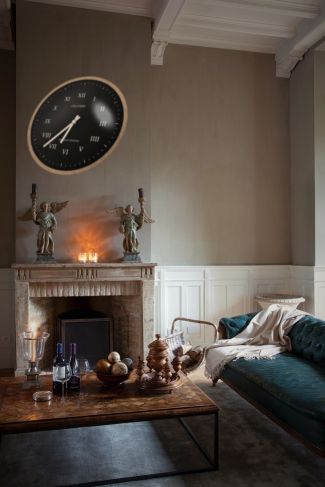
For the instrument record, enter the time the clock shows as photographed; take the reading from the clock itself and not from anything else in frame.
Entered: 6:37
